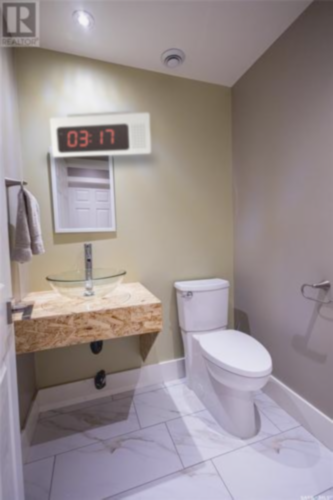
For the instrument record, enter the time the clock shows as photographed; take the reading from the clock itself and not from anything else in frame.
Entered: 3:17
